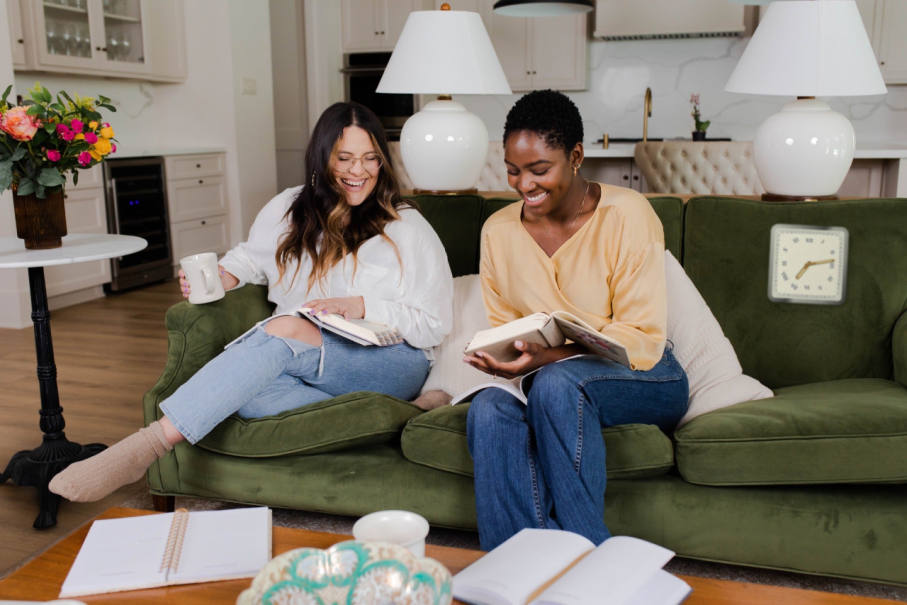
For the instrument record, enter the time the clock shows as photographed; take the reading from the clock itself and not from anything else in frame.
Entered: 7:13
